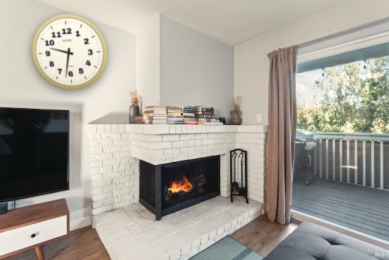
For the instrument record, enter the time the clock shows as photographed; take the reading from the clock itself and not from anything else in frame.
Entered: 9:32
